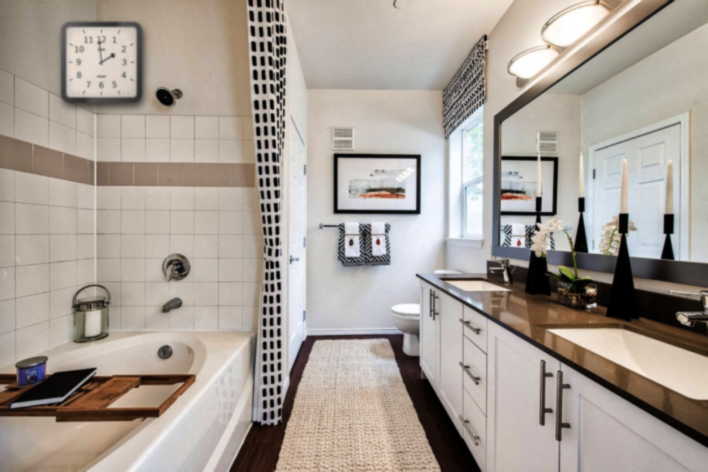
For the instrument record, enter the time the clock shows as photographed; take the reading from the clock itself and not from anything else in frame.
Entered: 1:59
